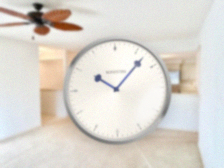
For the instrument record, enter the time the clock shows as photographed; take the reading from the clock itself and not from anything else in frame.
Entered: 10:07
